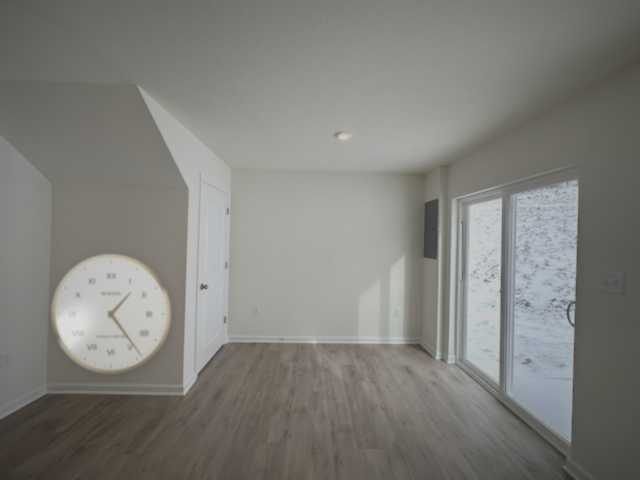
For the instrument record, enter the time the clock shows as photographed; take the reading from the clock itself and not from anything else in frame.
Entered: 1:24
